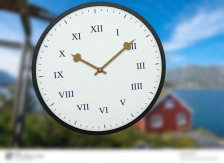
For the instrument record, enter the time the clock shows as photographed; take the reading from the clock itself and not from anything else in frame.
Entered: 10:09
